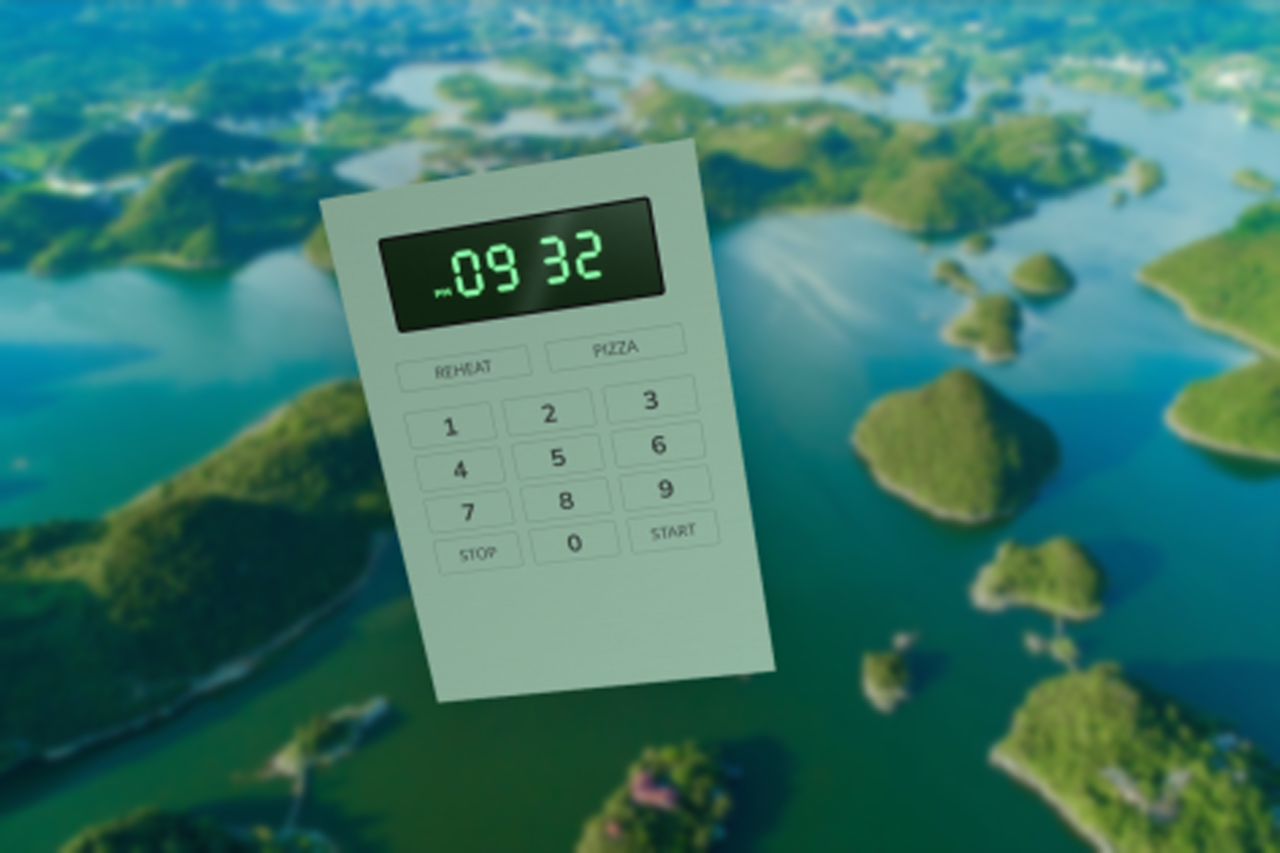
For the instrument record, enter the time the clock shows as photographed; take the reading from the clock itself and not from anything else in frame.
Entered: 9:32
